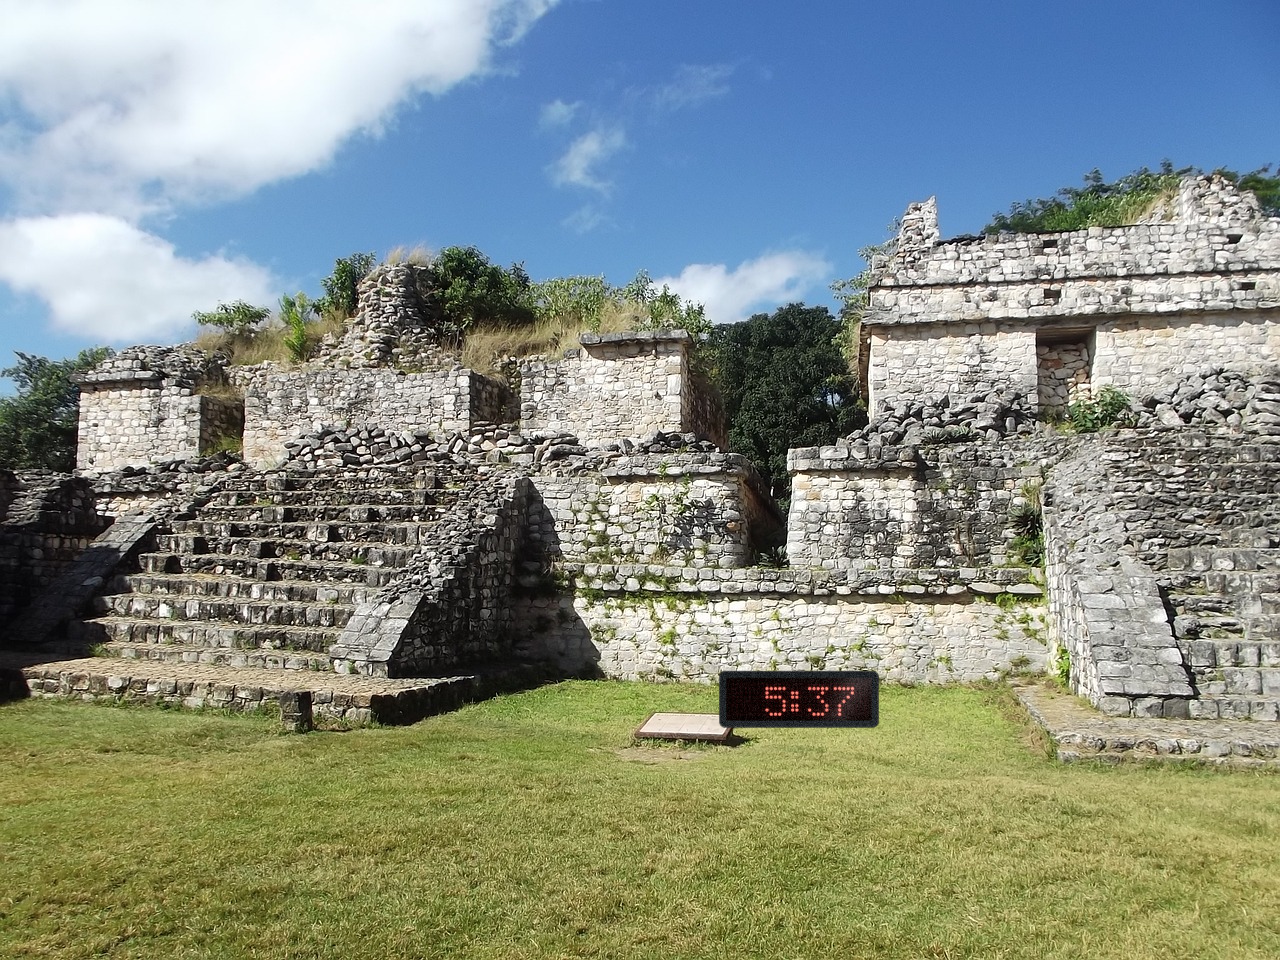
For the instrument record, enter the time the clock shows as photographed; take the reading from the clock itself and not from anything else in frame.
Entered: 5:37
